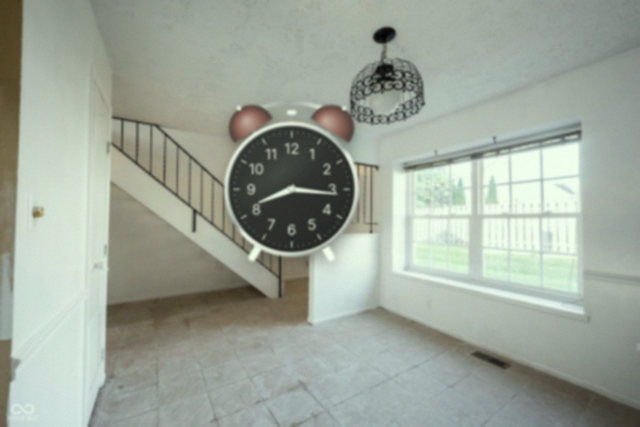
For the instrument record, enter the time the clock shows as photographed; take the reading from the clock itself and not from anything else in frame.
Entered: 8:16
